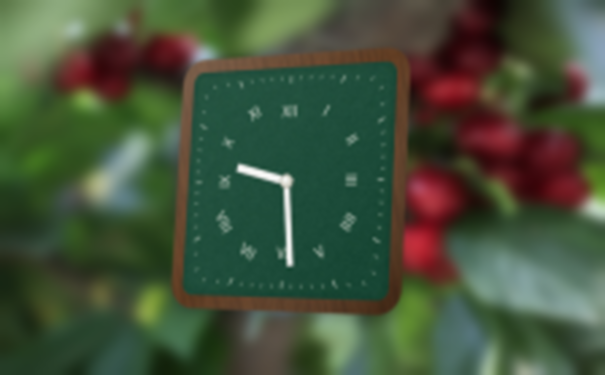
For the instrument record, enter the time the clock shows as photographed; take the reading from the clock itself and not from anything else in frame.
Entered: 9:29
